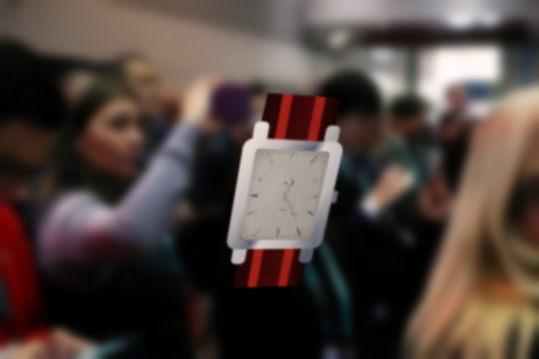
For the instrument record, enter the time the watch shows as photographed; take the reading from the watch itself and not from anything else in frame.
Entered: 12:24
